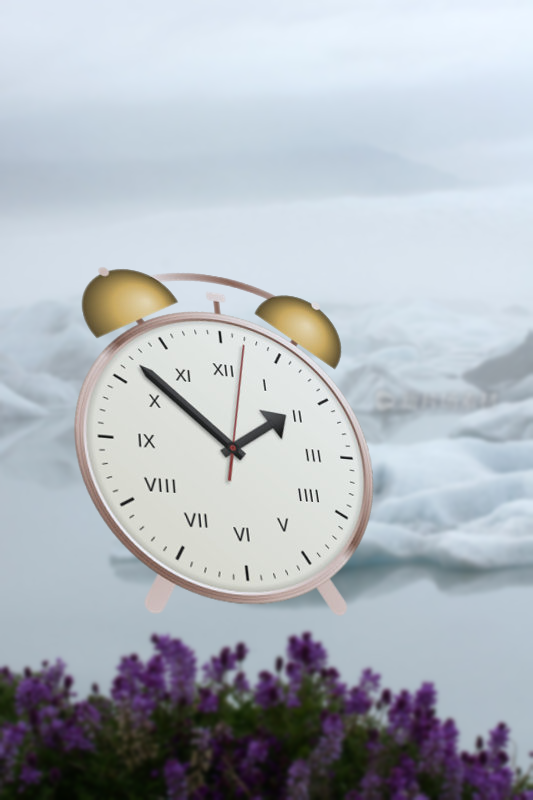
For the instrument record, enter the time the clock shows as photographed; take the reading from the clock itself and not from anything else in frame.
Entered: 1:52:02
